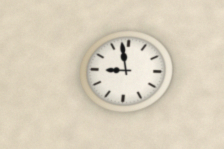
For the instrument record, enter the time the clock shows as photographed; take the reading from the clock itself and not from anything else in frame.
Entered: 8:58
